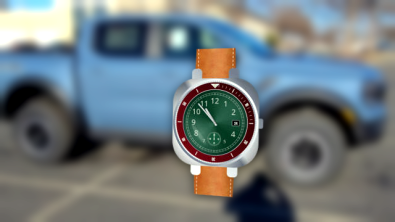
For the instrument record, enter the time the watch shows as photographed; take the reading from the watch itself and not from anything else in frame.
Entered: 10:53
